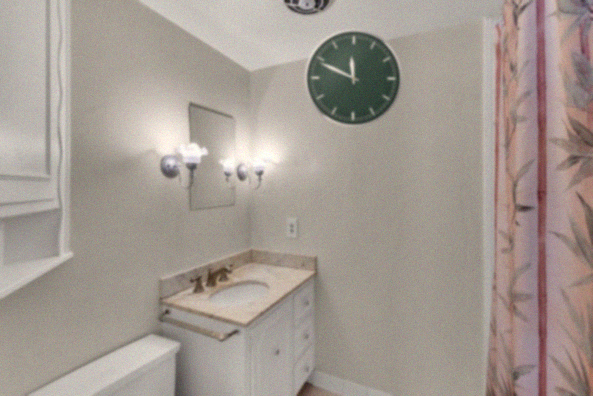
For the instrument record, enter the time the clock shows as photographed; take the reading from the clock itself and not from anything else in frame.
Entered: 11:49
